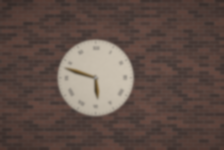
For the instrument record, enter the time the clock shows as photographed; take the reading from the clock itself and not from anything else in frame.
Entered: 5:48
